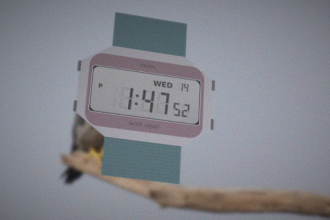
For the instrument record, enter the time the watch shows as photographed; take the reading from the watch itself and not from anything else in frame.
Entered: 1:47:52
